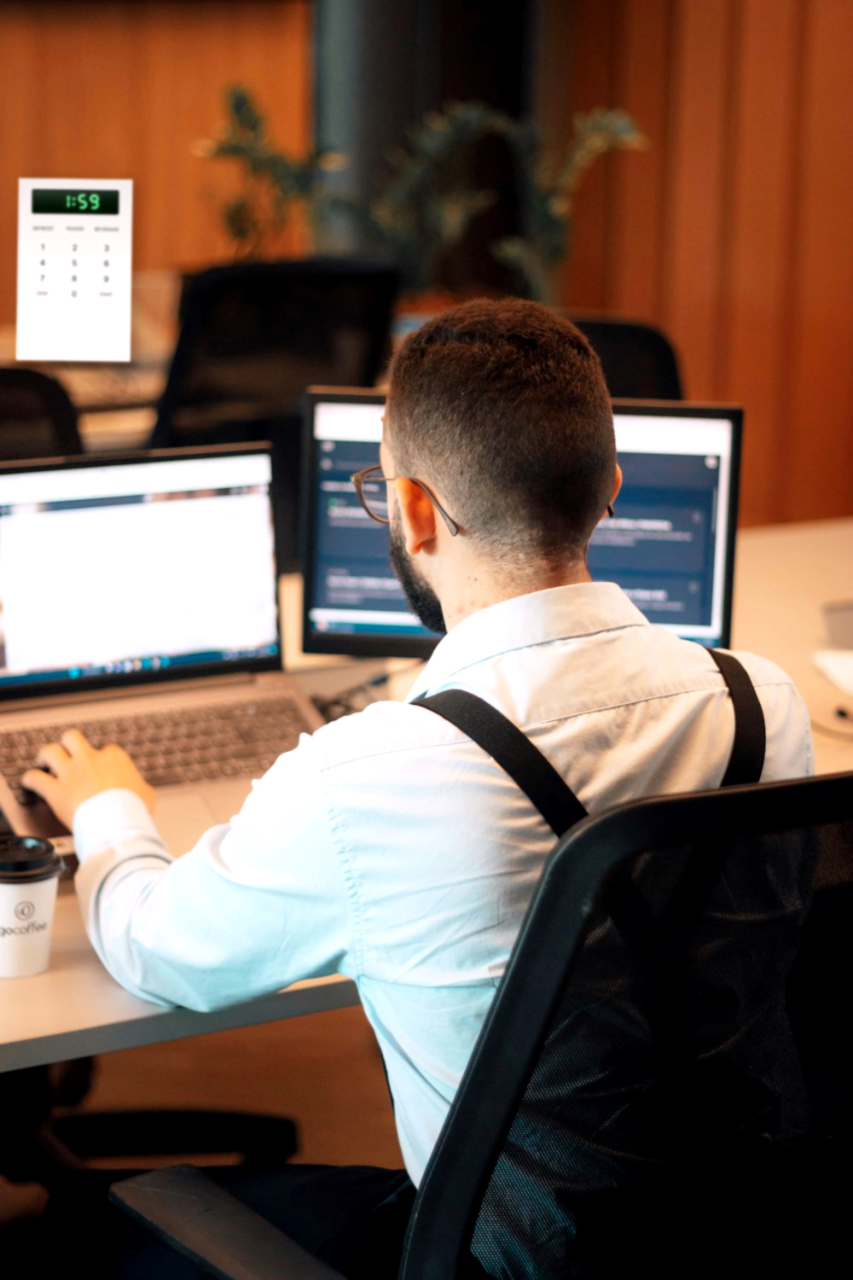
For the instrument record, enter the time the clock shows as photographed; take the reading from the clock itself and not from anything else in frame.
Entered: 1:59
